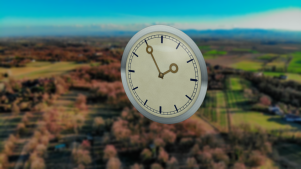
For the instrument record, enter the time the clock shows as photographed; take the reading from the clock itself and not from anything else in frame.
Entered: 1:55
